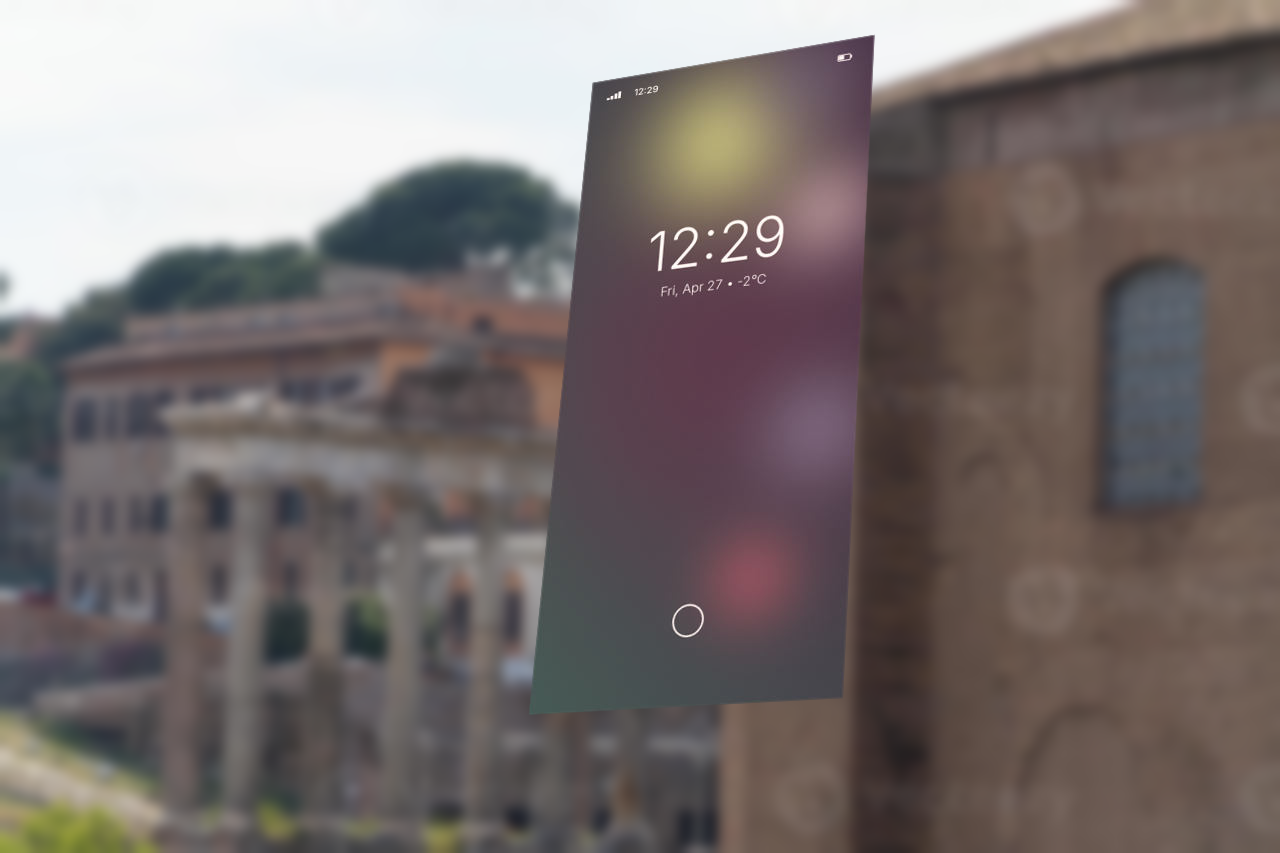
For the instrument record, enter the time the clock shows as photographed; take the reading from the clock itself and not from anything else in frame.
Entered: 12:29
